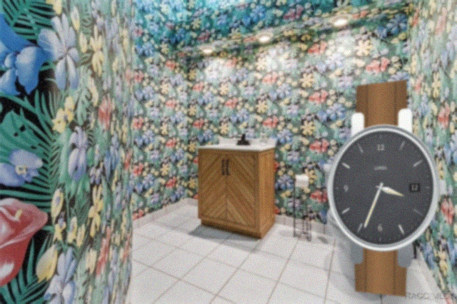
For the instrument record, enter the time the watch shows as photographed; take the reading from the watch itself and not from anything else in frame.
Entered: 3:34
